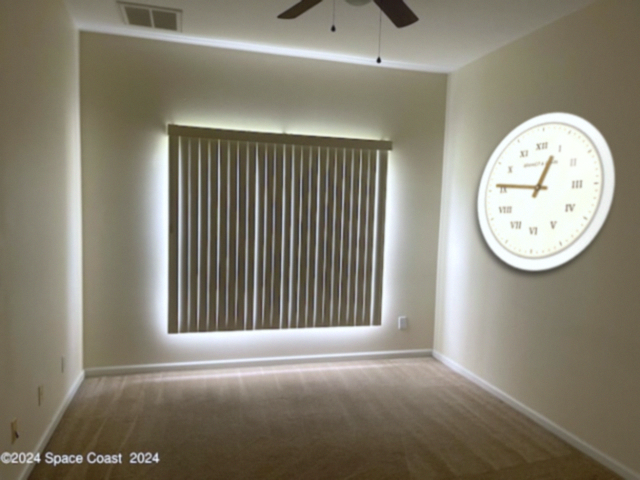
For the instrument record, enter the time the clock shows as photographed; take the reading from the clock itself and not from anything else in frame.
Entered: 12:46
